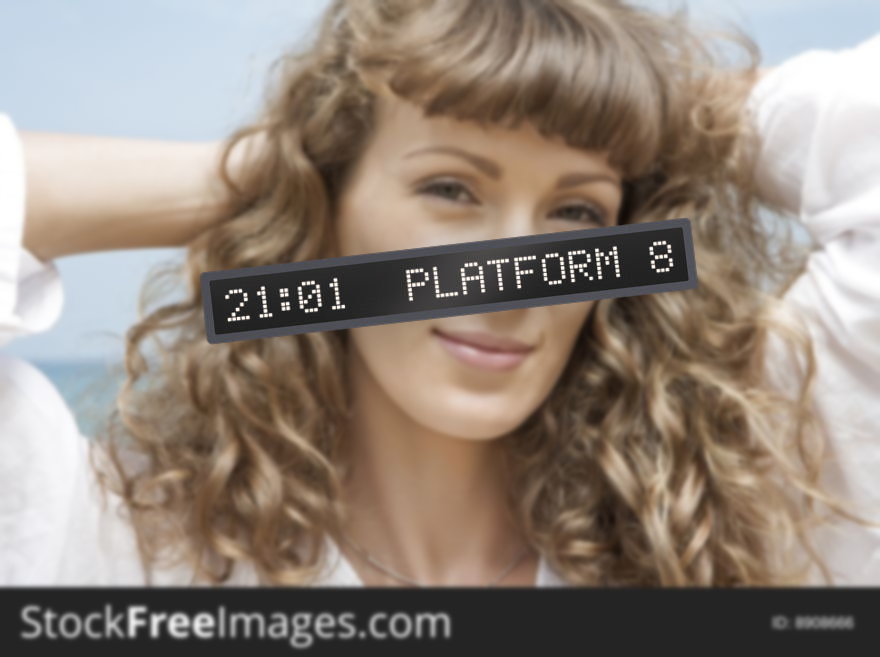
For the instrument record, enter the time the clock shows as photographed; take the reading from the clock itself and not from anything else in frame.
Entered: 21:01
